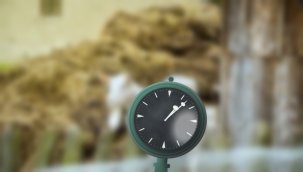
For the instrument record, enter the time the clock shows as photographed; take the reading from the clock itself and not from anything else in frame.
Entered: 1:07
